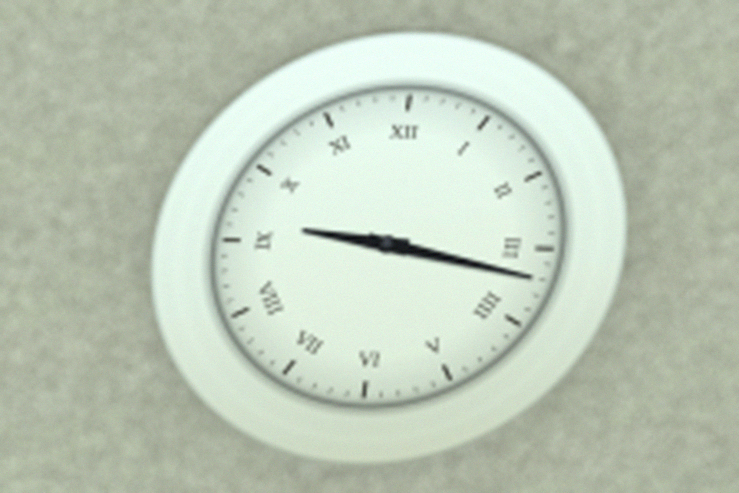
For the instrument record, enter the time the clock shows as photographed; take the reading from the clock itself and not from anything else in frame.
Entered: 9:17
